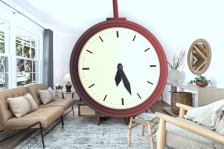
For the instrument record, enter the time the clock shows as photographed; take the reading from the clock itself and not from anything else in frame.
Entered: 6:27
